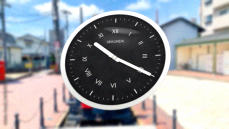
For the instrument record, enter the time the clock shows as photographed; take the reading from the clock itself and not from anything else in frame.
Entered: 10:20
